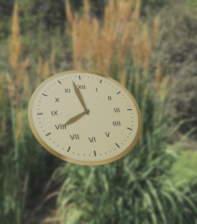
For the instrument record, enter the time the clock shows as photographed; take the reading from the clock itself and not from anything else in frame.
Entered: 7:58
